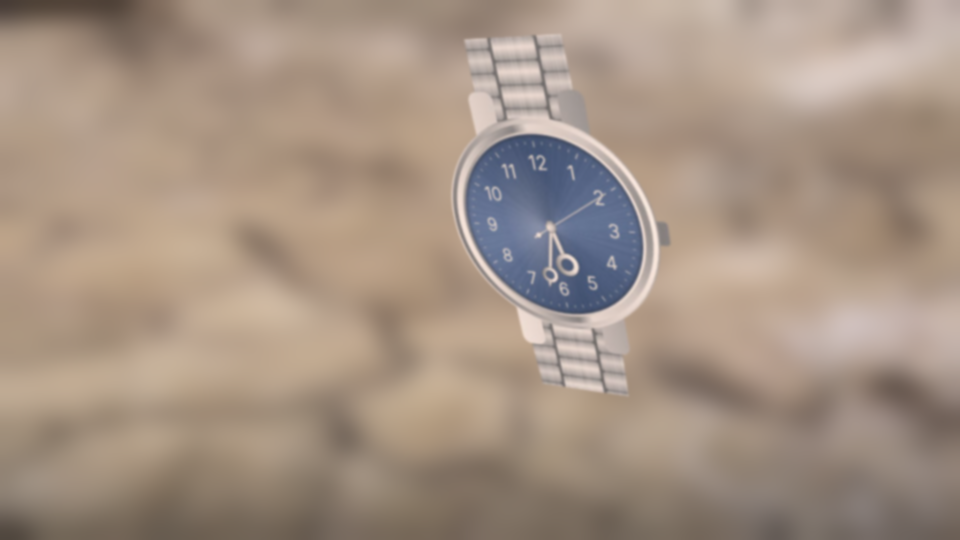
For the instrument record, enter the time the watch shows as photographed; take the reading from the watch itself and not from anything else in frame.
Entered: 5:32:10
